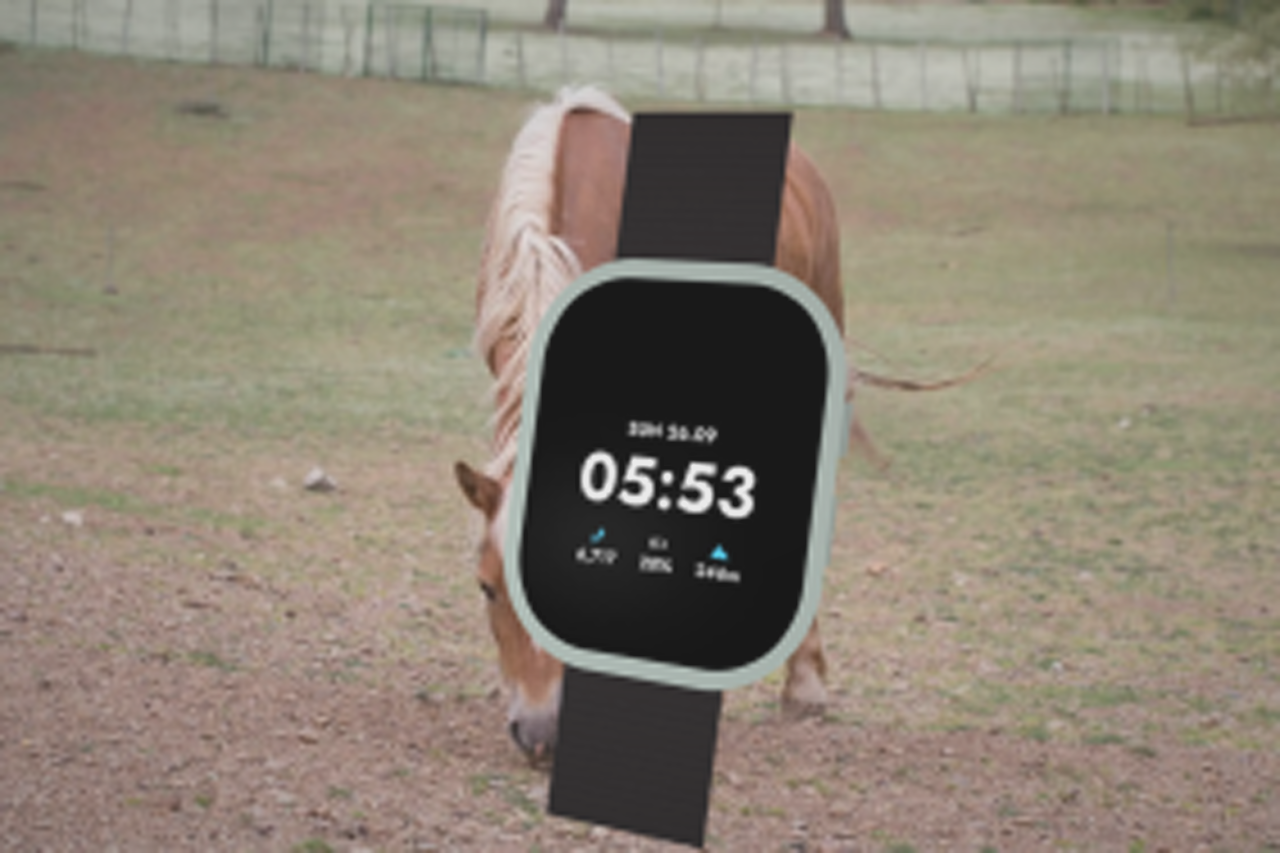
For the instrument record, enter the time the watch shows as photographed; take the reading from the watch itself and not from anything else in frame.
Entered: 5:53
